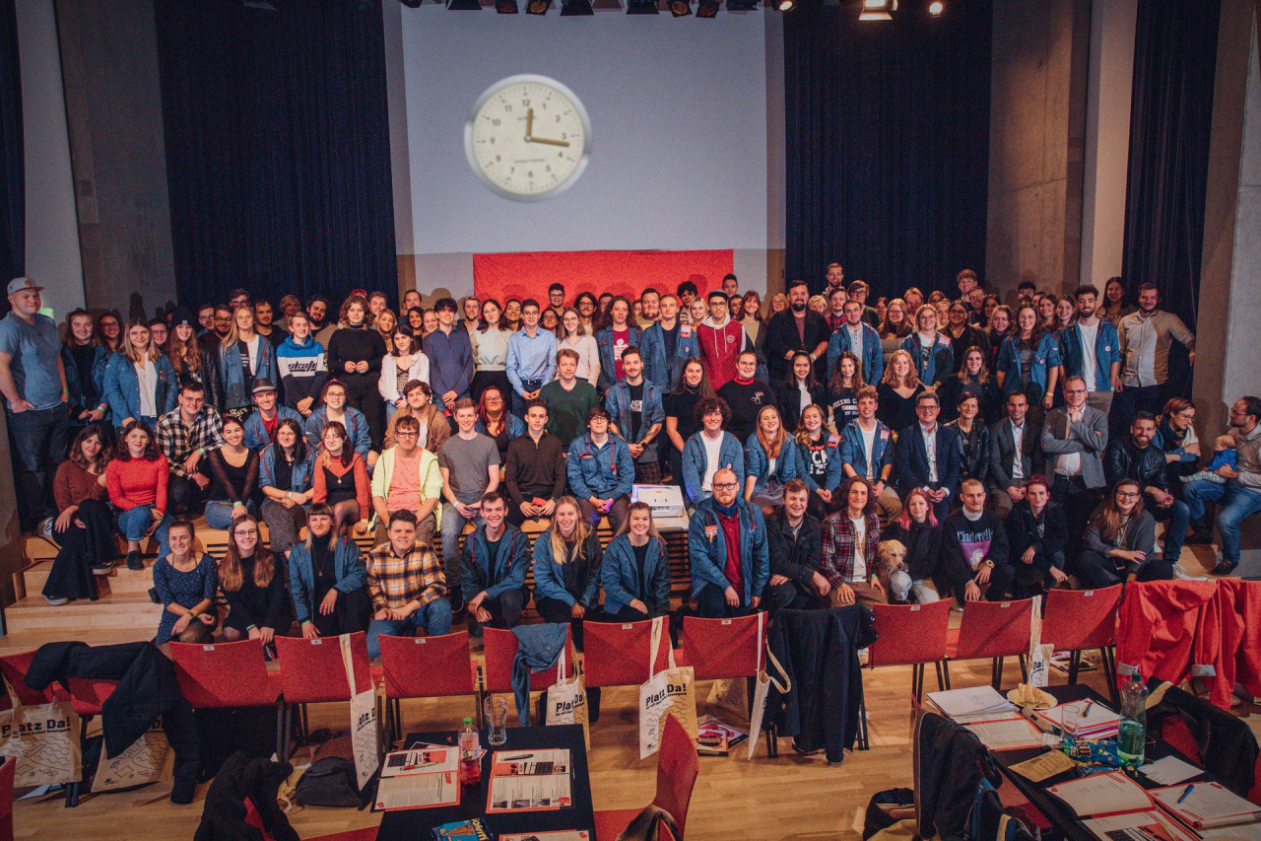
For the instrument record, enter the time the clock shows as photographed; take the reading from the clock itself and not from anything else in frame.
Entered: 12:17
